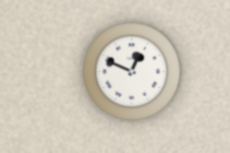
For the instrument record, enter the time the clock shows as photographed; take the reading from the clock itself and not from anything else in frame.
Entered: 12:49
